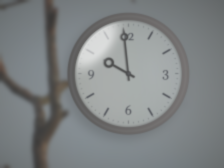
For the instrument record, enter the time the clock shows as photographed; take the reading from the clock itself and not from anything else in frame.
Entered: 9:59
